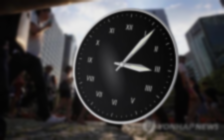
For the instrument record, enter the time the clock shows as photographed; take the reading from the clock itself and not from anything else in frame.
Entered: 3:06
